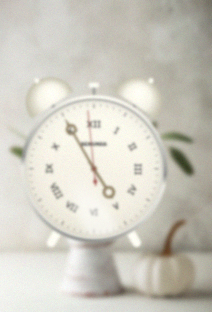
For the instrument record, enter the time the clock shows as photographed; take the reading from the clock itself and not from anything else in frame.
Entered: 4:54:59
